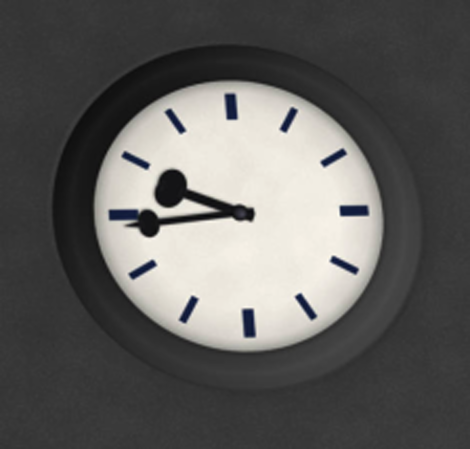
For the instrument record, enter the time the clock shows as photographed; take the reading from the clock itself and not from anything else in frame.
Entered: 9:44
